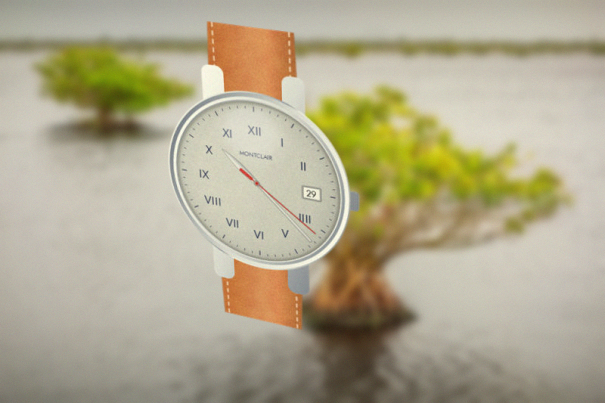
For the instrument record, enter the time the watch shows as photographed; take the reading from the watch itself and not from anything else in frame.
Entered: 10:22:21
